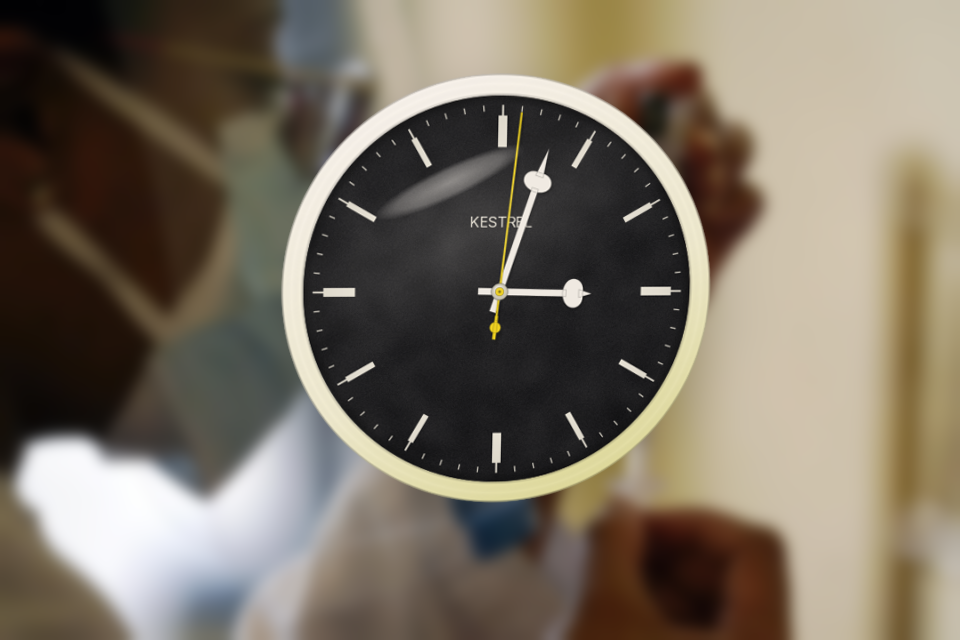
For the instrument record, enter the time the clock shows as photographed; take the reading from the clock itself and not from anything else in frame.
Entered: 3:03:01
